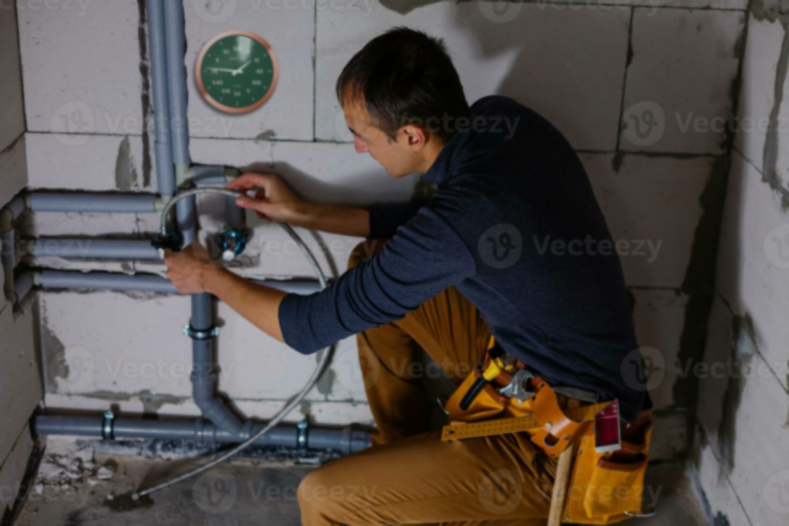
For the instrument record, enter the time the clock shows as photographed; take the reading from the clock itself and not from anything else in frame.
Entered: 1:46
